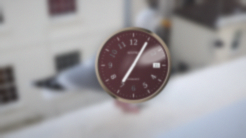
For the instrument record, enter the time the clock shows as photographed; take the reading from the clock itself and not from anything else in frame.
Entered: 7:05
